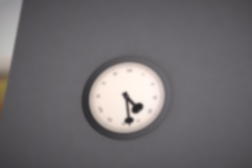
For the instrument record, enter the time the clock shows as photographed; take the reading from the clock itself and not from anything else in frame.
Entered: 4:28
